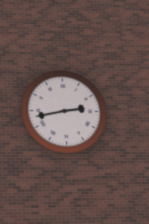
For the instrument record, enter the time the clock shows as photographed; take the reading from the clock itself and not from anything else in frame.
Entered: 2:43
